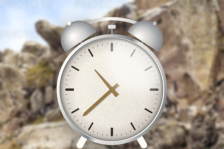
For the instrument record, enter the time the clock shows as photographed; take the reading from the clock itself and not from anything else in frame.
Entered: 10:38
